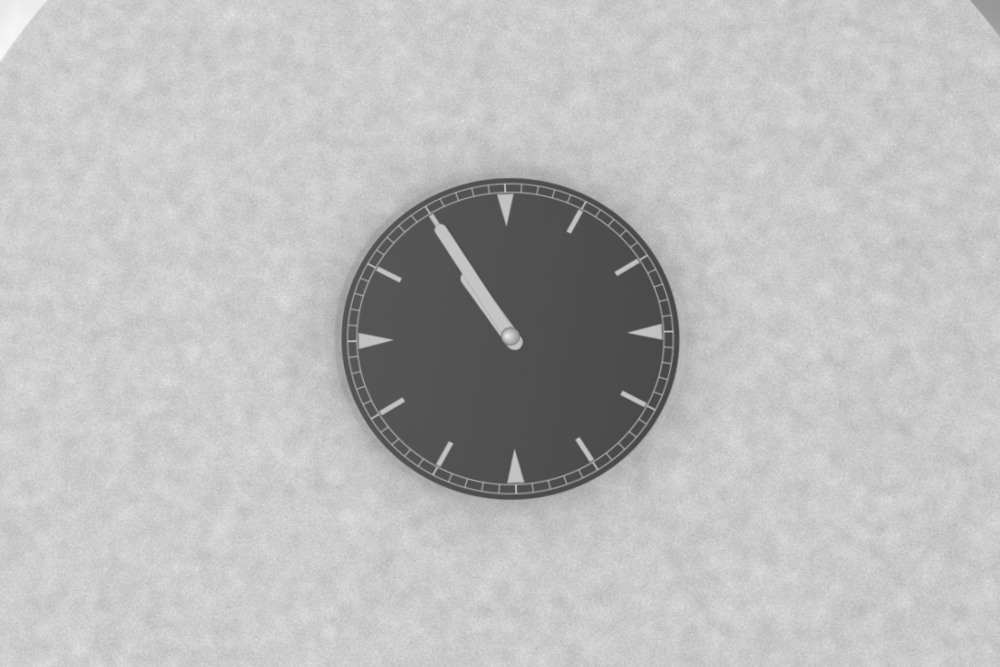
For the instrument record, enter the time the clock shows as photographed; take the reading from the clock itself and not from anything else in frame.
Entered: 10:55
